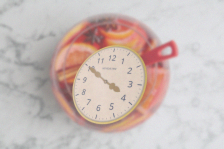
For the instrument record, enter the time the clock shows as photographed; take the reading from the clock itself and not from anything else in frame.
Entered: 3:50
